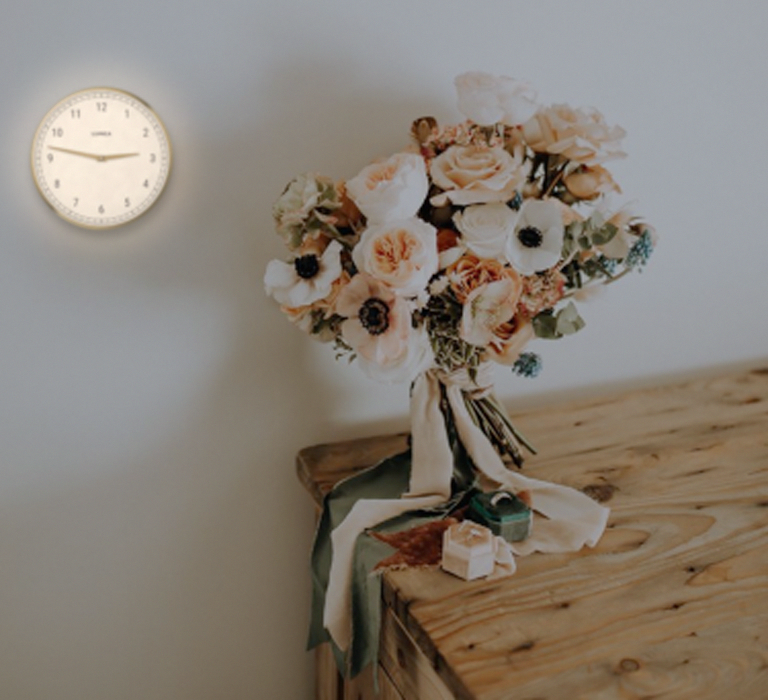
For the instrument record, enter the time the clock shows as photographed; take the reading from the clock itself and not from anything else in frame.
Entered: 2:47
